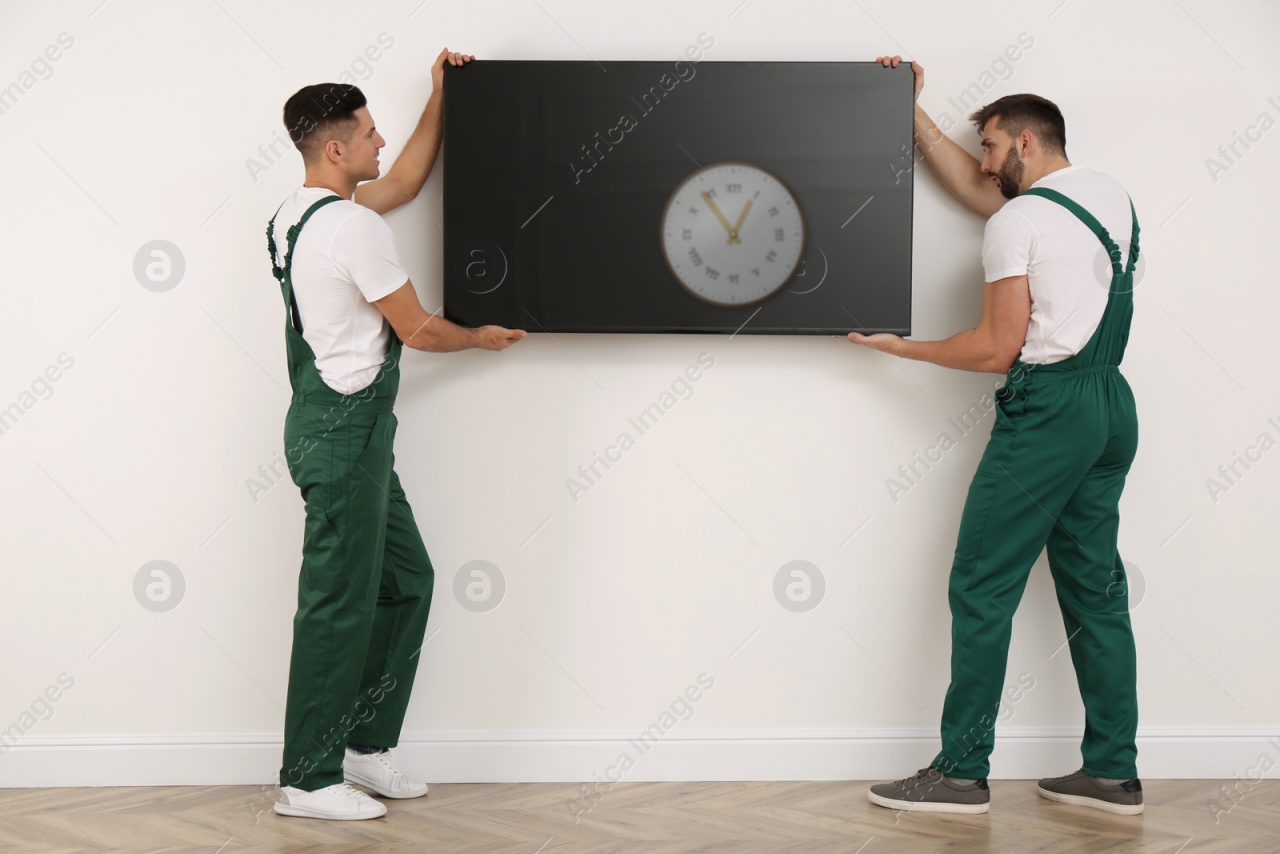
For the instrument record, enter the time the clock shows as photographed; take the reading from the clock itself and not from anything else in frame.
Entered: 12:54
